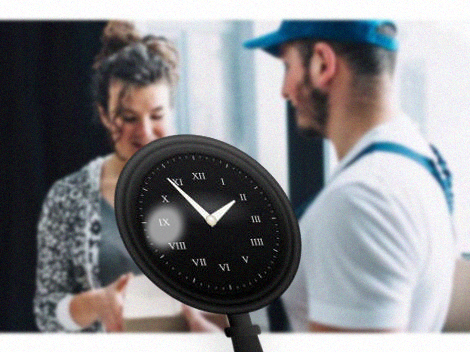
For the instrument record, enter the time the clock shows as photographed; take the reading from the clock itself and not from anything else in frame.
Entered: 1:54
